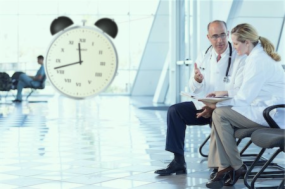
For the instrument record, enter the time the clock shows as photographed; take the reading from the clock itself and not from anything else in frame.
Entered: 11:42
